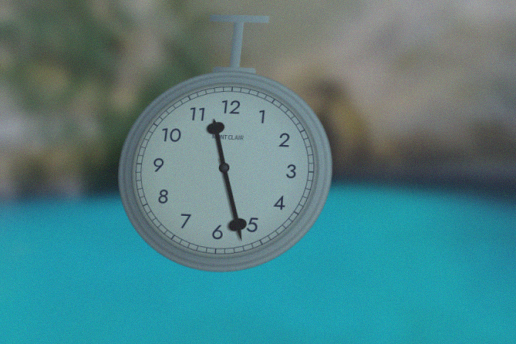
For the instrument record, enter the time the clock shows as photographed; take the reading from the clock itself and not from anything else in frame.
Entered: 11:27
